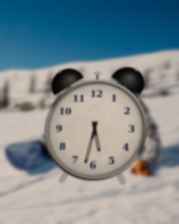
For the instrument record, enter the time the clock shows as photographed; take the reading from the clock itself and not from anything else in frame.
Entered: 5:32
